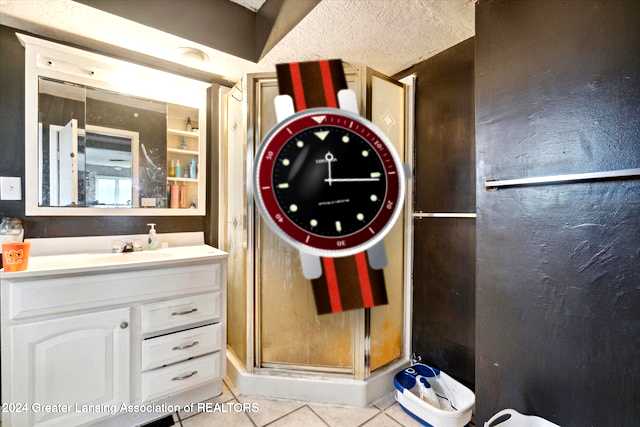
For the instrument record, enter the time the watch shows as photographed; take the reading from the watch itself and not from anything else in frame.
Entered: 12:16
